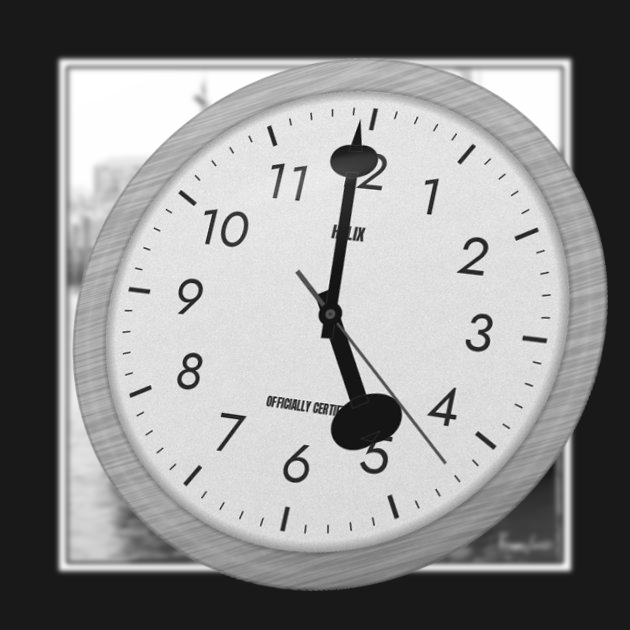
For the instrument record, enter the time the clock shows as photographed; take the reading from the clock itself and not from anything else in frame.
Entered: 4:59:22
